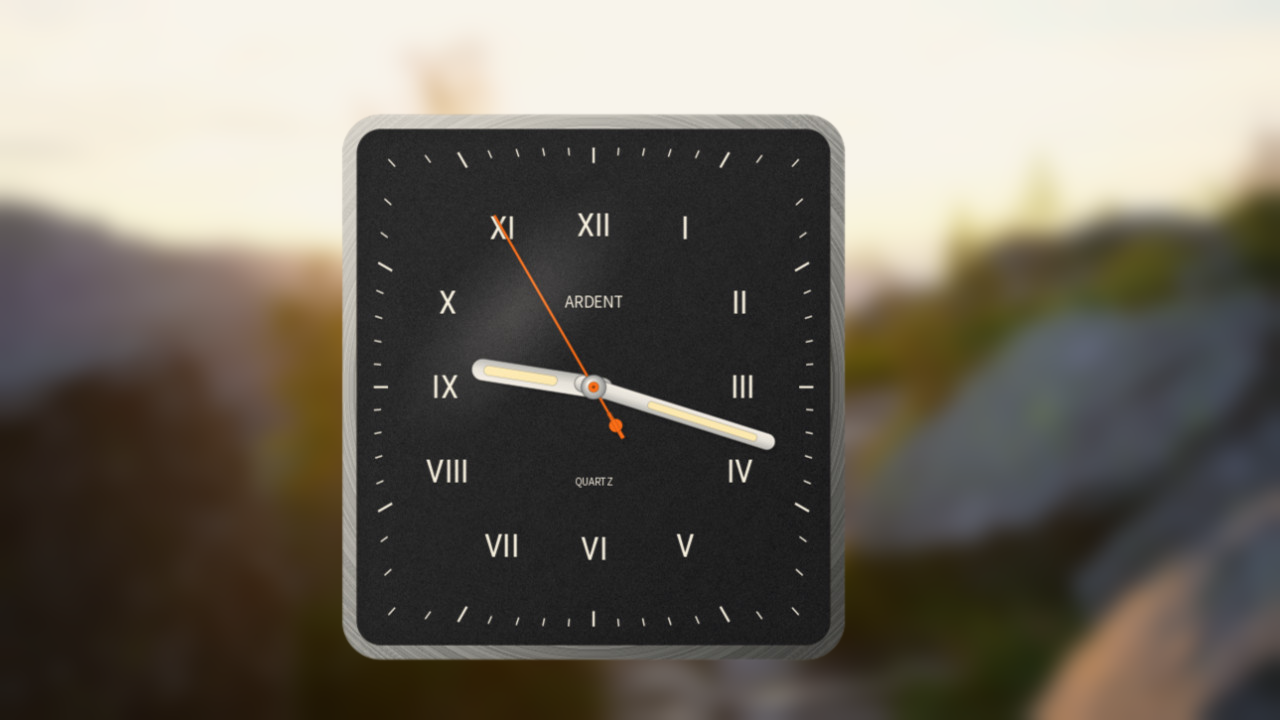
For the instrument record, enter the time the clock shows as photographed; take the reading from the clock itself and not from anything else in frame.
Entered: 9:17:55
